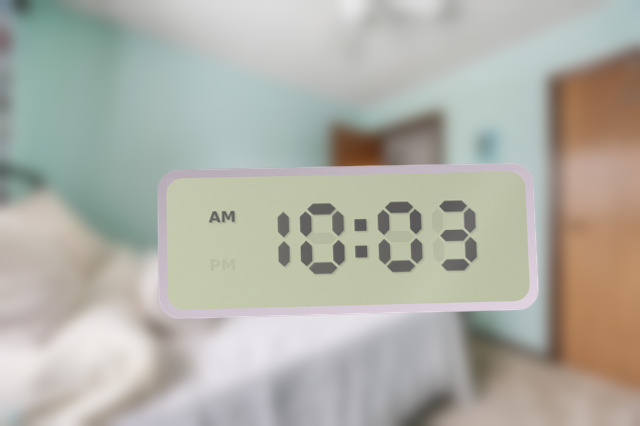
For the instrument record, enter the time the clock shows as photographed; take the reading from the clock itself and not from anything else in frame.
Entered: 10:03
